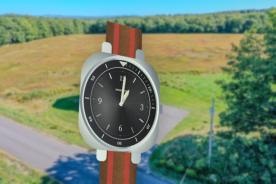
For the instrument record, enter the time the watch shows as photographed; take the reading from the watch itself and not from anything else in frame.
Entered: 1:01
